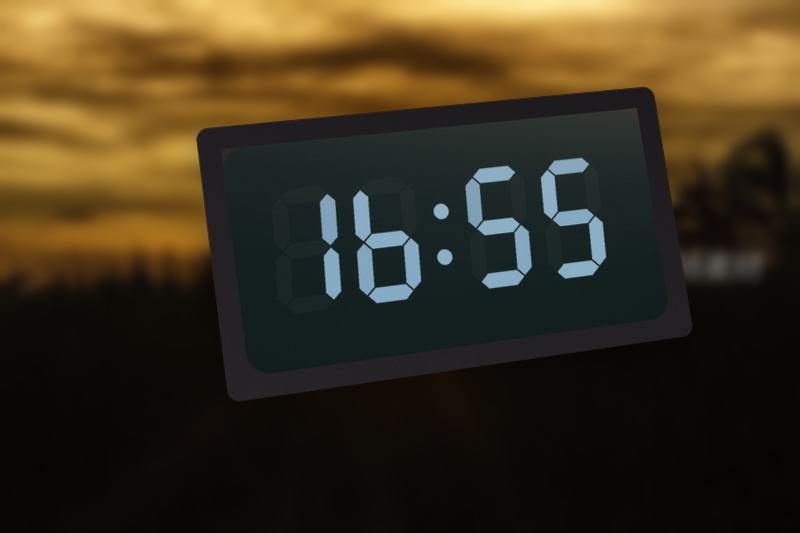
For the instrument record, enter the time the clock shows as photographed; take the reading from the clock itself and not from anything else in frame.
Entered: 16:55
